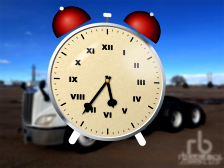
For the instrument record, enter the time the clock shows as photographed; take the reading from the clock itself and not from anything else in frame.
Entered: 5:36
